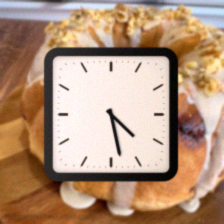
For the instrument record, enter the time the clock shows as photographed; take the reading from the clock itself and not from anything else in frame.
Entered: 4:28
